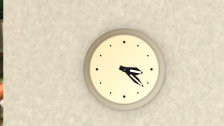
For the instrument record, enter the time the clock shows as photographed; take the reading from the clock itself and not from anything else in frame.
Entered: 3:22
